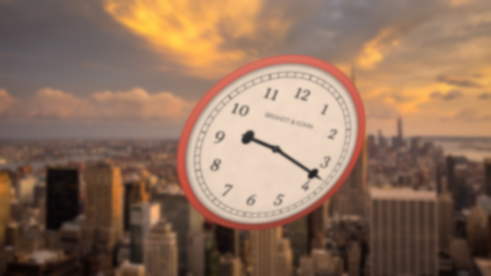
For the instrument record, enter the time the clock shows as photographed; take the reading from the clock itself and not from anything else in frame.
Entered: 9:18
